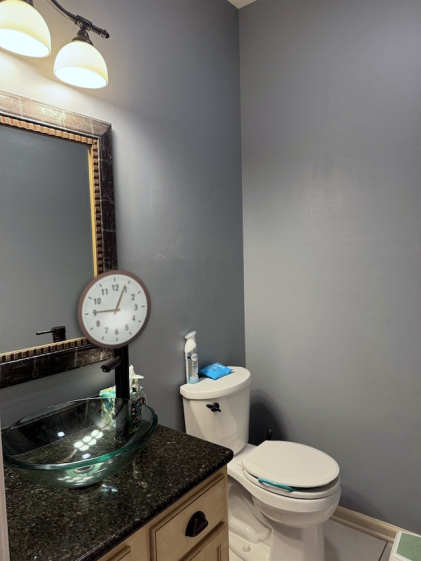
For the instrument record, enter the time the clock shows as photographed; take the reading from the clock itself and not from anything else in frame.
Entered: 9:04
